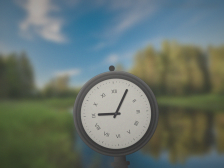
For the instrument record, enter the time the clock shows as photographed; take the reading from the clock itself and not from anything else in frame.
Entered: 9:05
